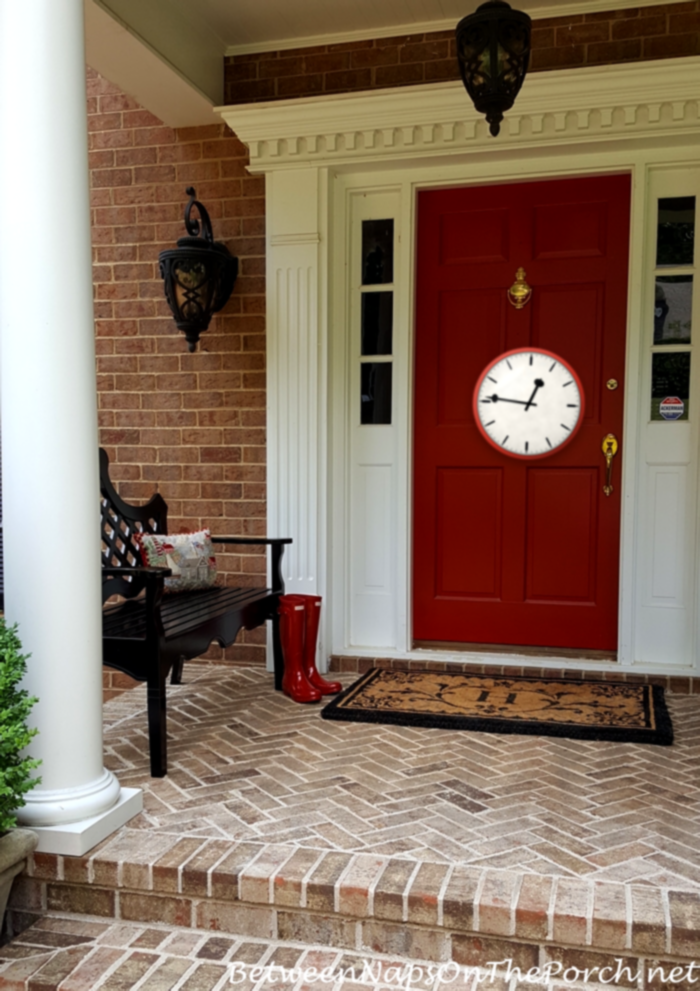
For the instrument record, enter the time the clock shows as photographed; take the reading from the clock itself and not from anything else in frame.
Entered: 12:46
